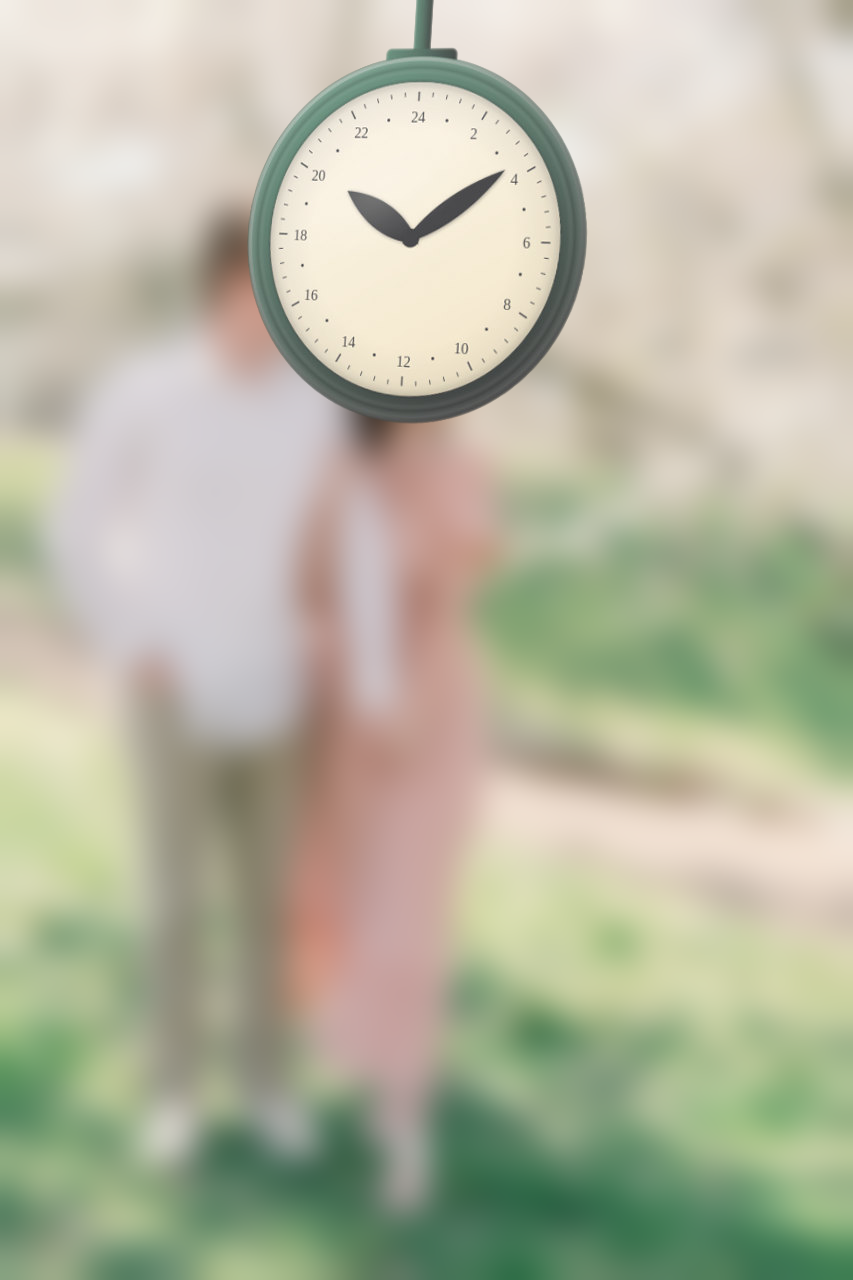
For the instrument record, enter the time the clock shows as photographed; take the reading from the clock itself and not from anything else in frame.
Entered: 20:09
